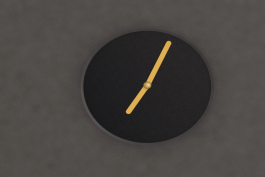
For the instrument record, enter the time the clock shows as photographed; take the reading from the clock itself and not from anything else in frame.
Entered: 7:04
